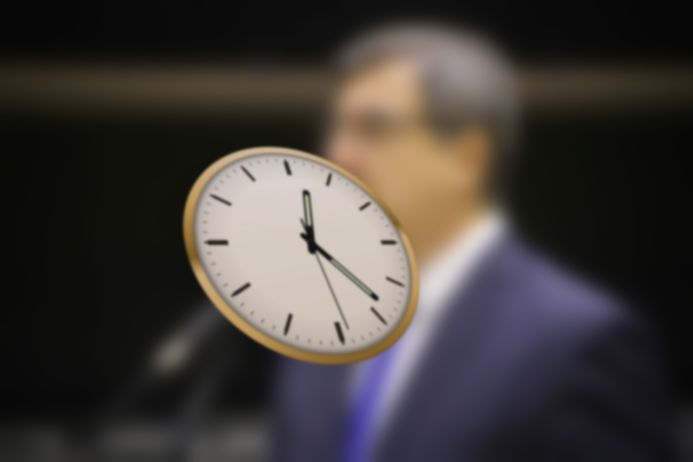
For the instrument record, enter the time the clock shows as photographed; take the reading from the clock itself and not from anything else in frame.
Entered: 12:23:29
